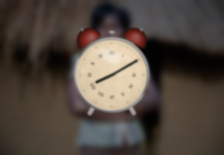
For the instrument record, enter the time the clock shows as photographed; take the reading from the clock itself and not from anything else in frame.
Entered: 8:10
